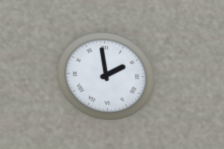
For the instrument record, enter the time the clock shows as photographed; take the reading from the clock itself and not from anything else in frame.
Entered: 1:59
